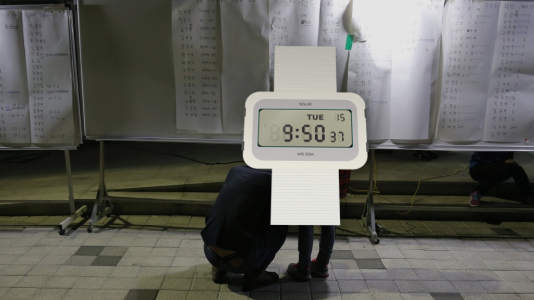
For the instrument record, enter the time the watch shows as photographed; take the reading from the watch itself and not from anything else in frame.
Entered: 9:50:37
